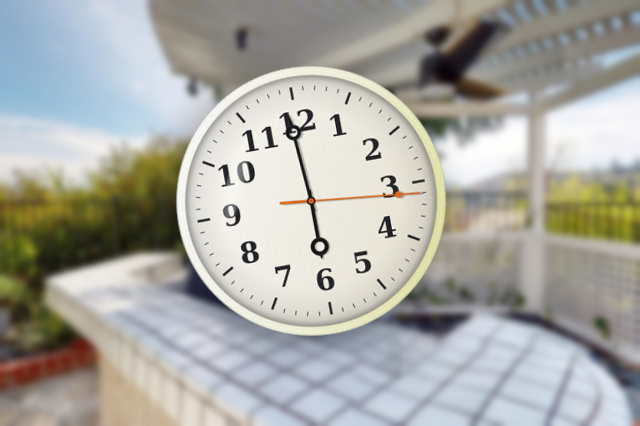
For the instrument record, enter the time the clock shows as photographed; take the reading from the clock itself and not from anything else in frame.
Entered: 5:59:16
